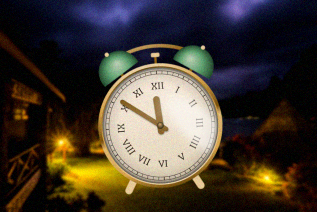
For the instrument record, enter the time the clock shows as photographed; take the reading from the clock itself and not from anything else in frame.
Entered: 11:51
